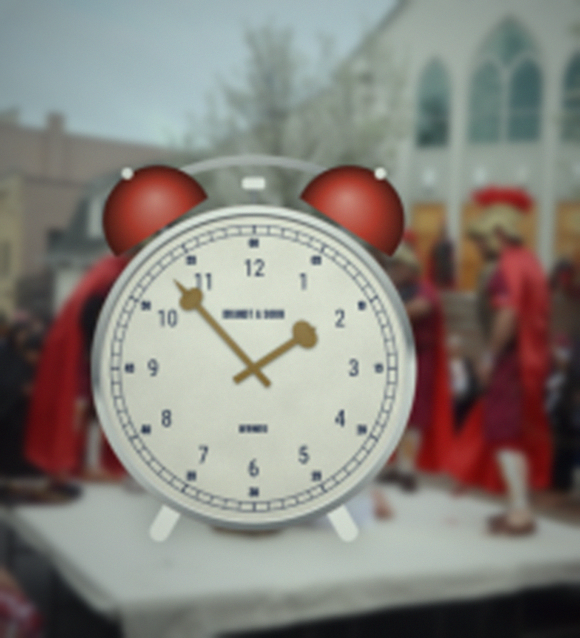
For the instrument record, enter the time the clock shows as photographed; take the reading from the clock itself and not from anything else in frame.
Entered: 1:53
